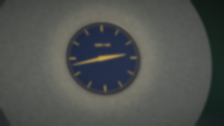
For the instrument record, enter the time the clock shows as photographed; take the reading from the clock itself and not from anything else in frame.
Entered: 2:43
